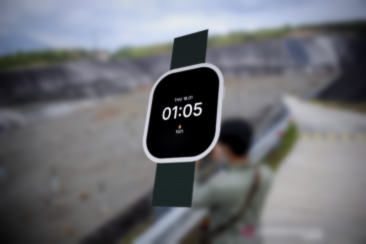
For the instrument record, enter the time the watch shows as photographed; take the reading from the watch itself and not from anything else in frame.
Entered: 1:05
